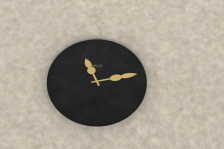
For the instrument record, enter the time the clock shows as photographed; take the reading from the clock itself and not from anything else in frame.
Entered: 11:13
